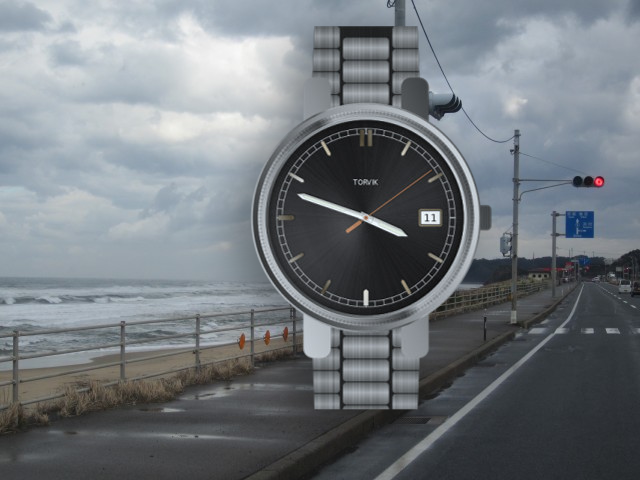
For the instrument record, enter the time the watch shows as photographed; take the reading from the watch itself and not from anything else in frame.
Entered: 3:48:09
